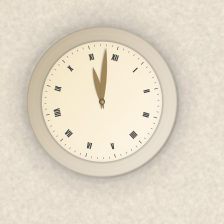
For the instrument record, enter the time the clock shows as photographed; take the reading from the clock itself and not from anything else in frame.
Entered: 10:58
